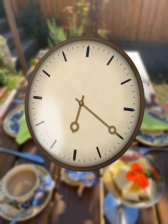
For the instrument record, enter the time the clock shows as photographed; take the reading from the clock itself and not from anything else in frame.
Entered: 6:20
